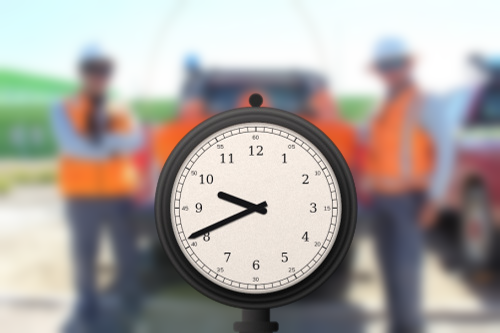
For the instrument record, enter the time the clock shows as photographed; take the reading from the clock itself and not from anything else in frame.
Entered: 9:41
